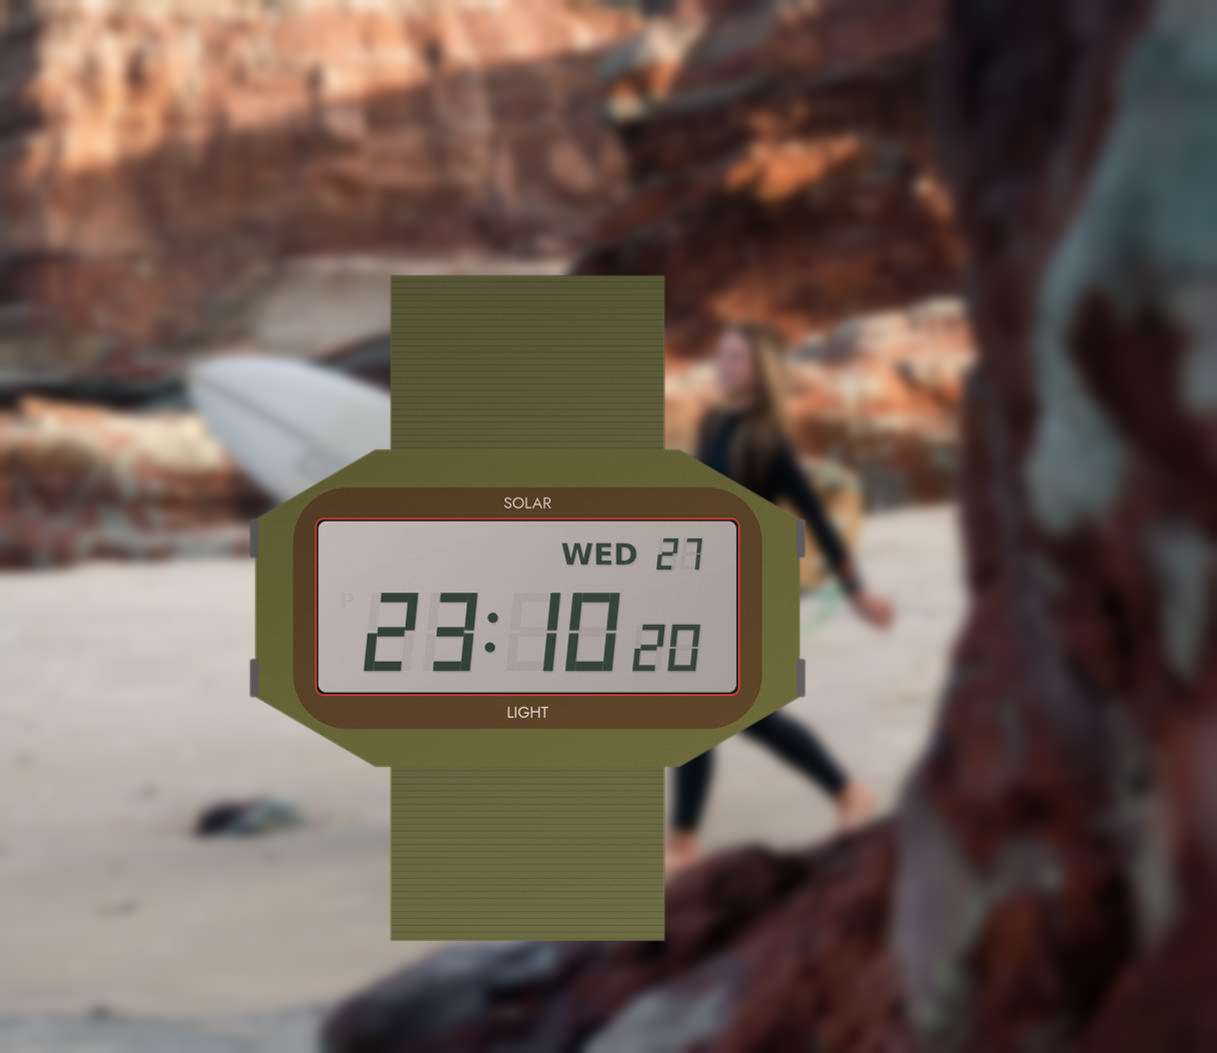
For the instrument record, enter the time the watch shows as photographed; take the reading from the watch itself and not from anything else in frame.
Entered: 23:10:20
